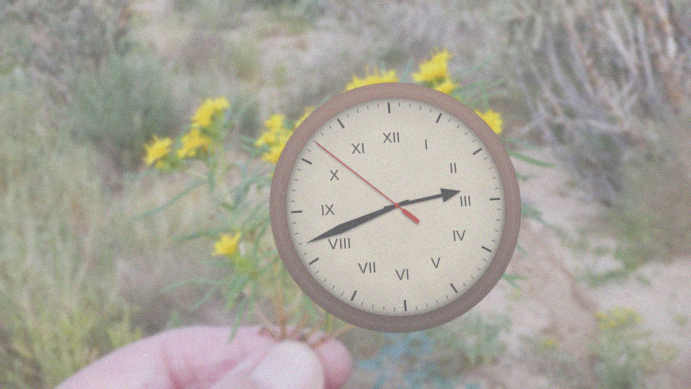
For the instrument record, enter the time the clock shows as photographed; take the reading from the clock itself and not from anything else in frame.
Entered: 2:41:52
